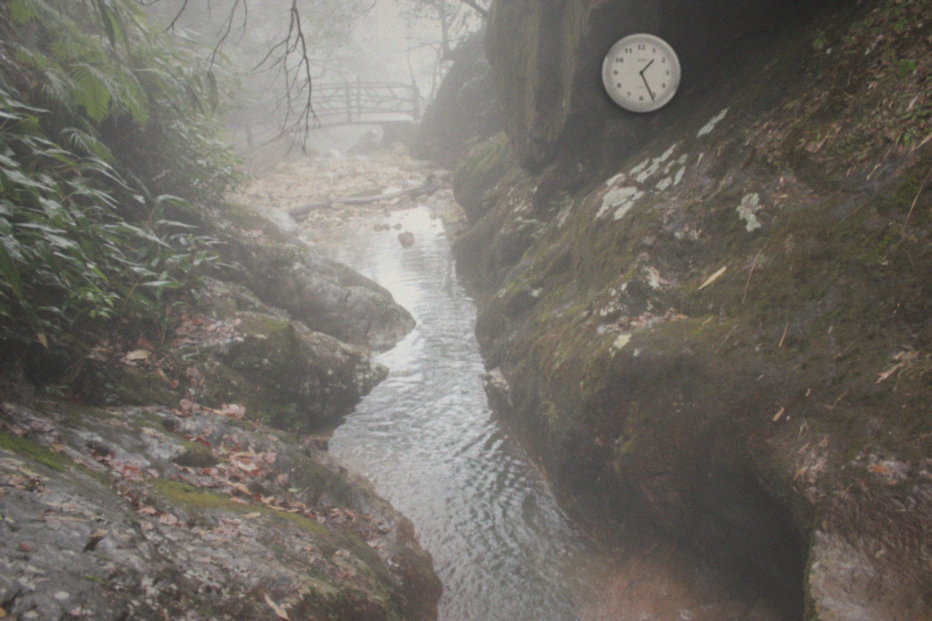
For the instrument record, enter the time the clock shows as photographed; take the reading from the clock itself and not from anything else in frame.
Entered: 1:26
